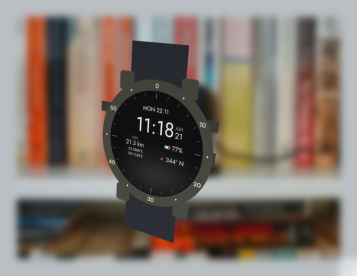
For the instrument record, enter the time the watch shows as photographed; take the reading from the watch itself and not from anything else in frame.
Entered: 11:18:21
